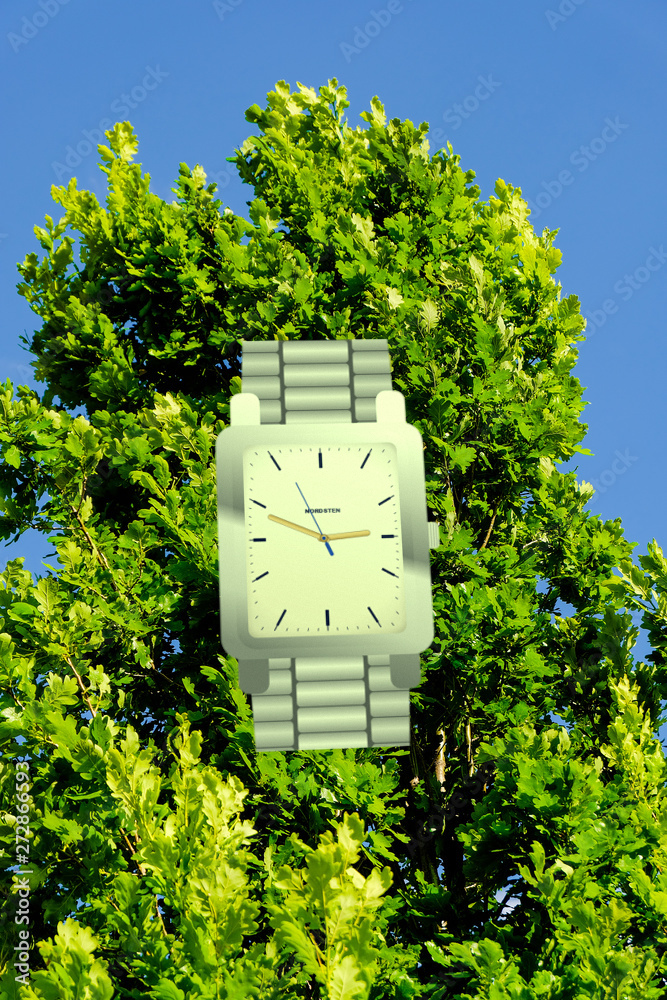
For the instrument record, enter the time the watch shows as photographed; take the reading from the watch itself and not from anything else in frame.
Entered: 2:48:56
